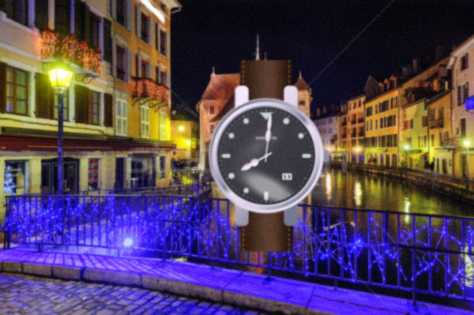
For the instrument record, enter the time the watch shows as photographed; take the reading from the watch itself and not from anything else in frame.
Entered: 8:01
